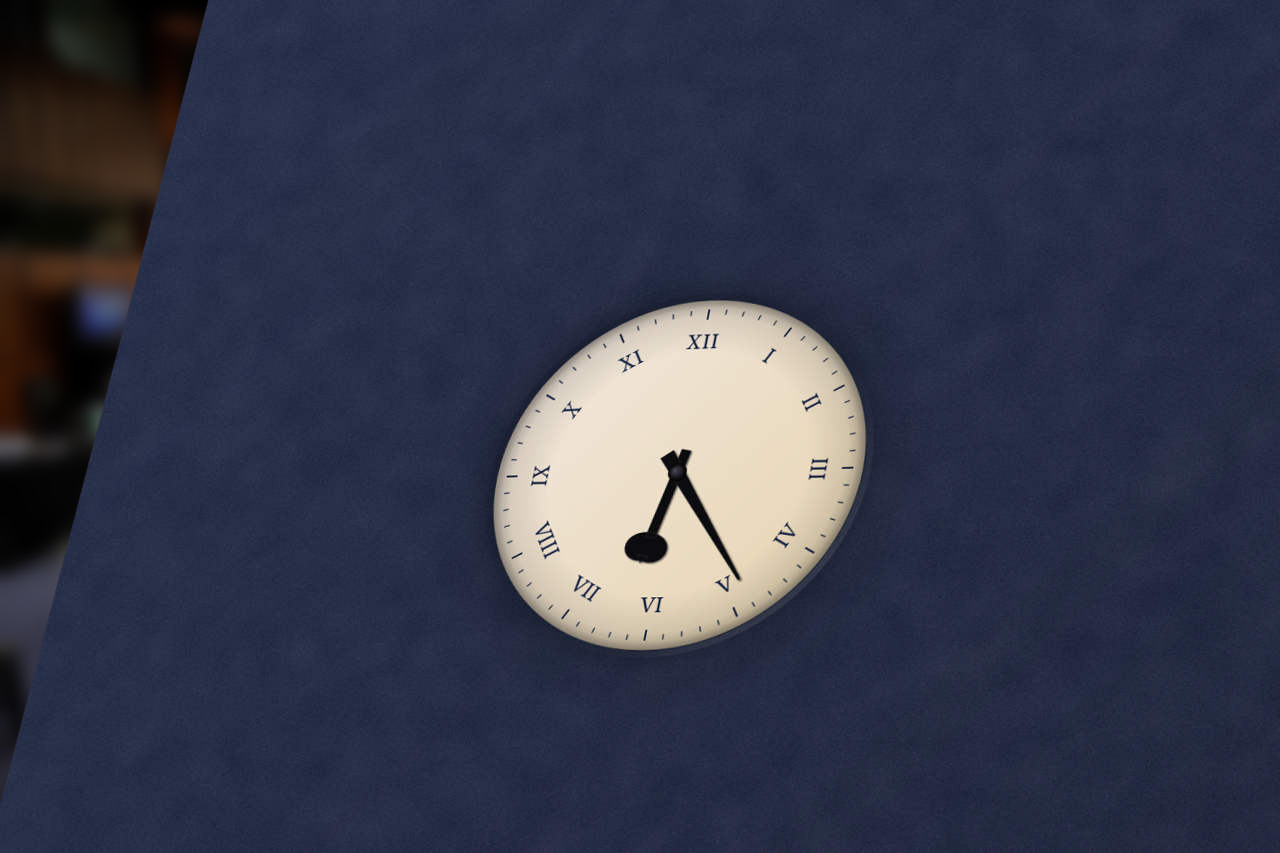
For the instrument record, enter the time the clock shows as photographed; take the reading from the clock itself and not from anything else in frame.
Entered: 6:24
